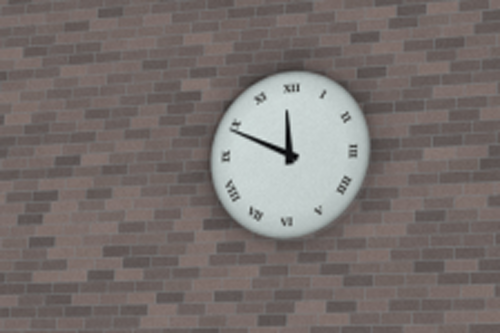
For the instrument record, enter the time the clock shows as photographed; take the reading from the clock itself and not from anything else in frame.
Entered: 11:49
